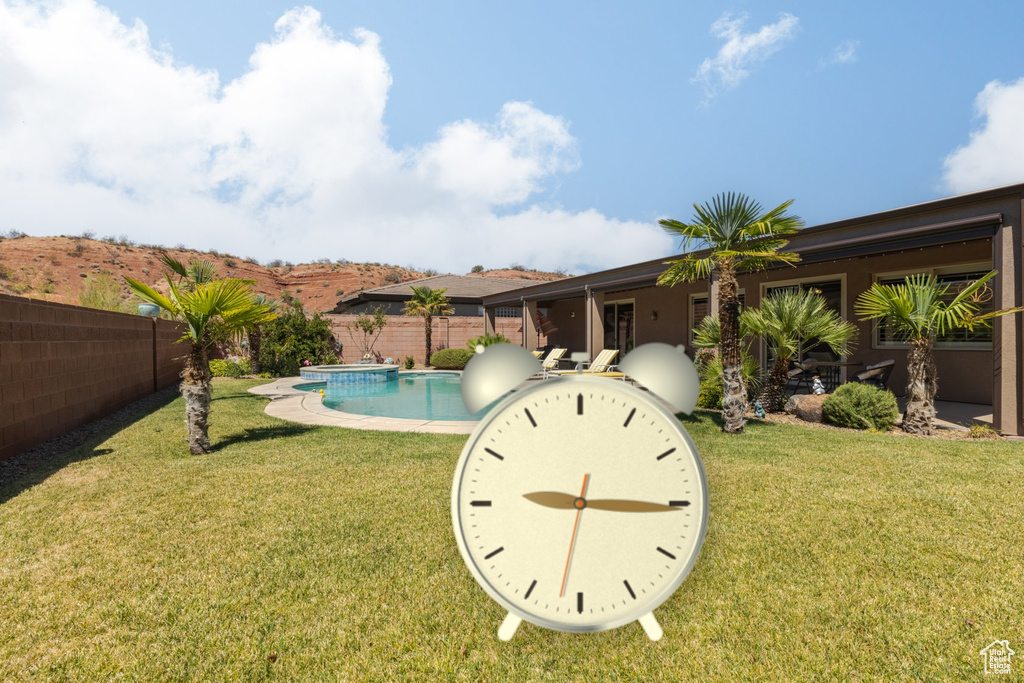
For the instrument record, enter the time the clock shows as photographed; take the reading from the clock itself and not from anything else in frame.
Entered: 9:15:32
